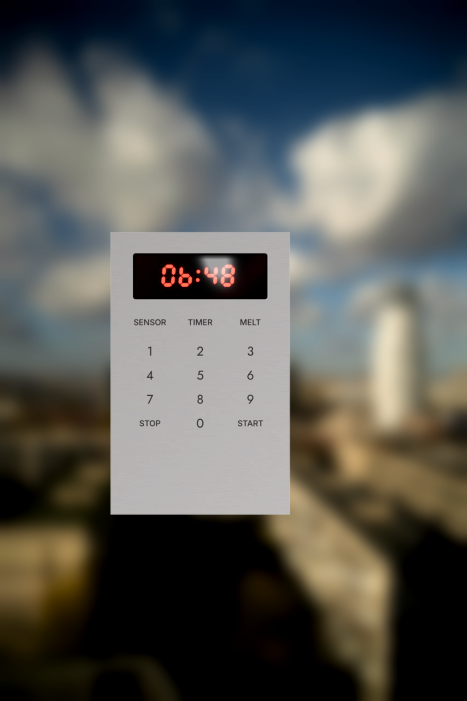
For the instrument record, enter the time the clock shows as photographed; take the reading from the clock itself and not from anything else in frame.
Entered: 6:48
